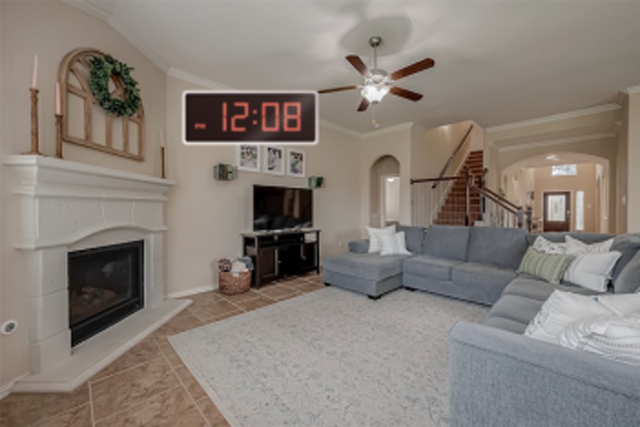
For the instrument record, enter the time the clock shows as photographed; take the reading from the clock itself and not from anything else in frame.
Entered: 12:08
